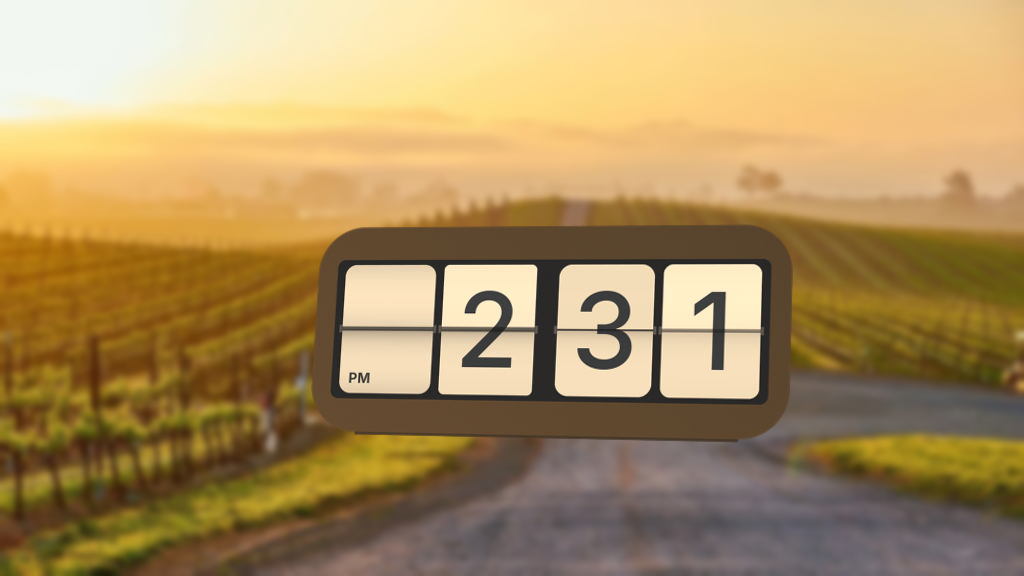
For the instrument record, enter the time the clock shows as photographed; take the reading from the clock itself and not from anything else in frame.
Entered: 2:31
